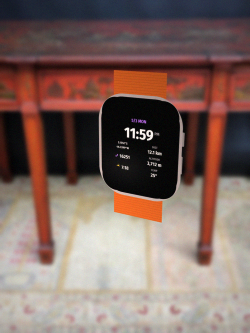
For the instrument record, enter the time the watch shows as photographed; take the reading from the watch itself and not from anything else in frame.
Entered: 11:59
